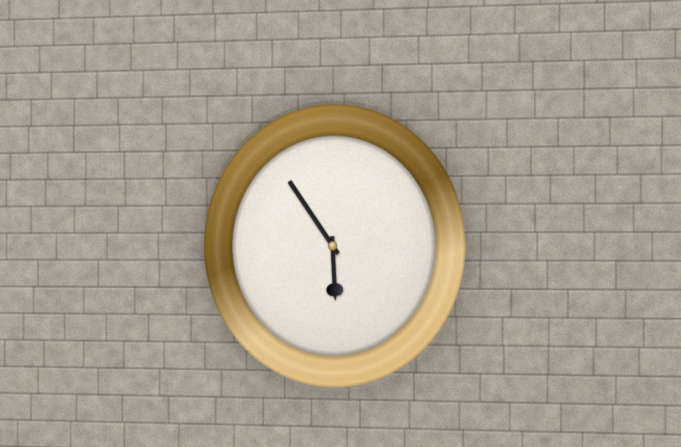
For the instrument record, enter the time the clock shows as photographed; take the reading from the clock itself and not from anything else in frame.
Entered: 5:54
